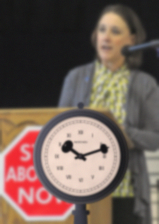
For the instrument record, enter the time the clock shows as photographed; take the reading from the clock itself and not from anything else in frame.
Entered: 10:12
